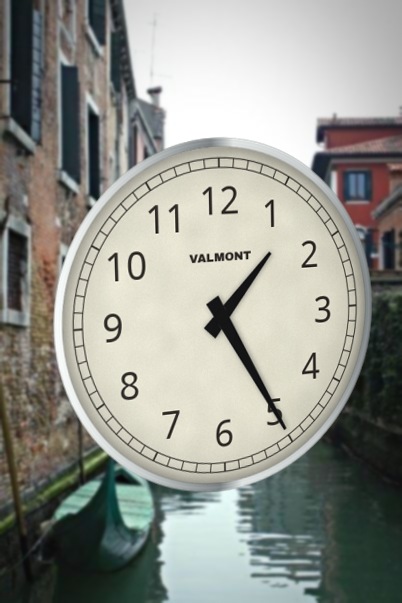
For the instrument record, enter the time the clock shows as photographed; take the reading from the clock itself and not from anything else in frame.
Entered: 1:25
